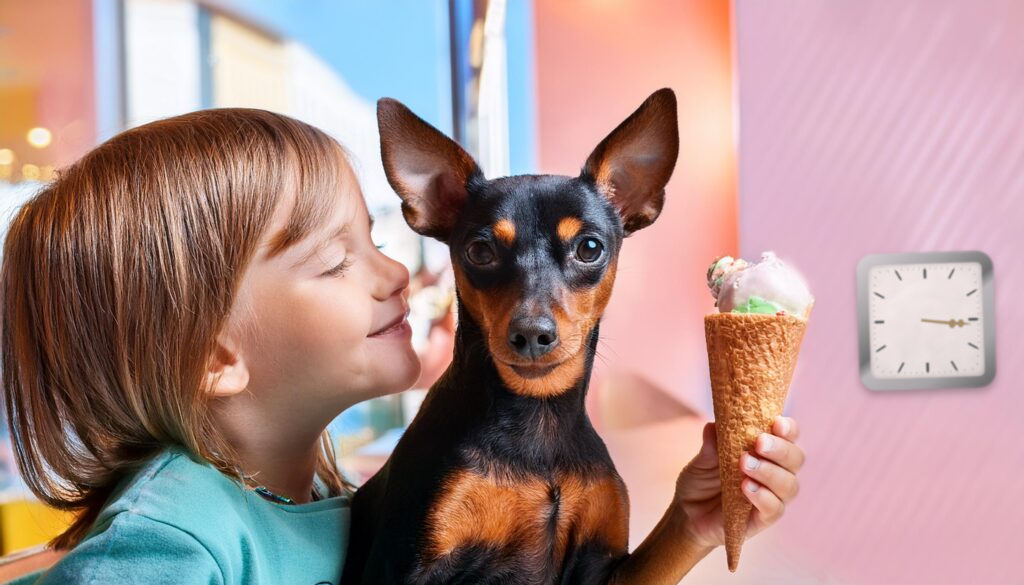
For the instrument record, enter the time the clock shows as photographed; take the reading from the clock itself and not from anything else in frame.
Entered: 3:16
